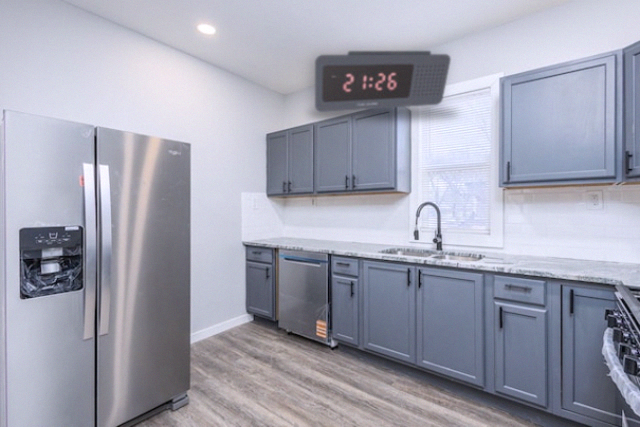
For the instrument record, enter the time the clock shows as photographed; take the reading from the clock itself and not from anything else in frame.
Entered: 21:26
